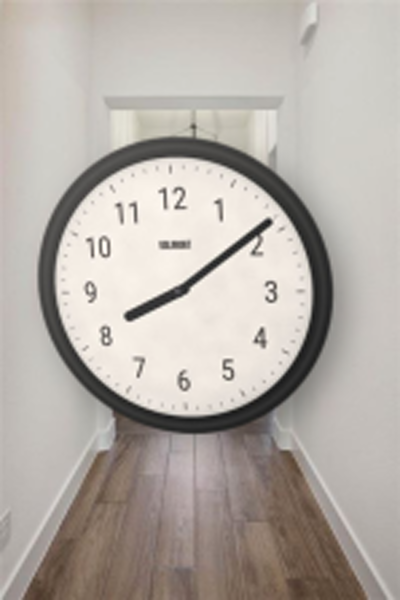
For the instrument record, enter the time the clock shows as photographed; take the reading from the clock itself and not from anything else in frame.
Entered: 8:09
